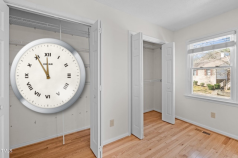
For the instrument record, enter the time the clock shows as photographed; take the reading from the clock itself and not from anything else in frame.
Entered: 11:55
